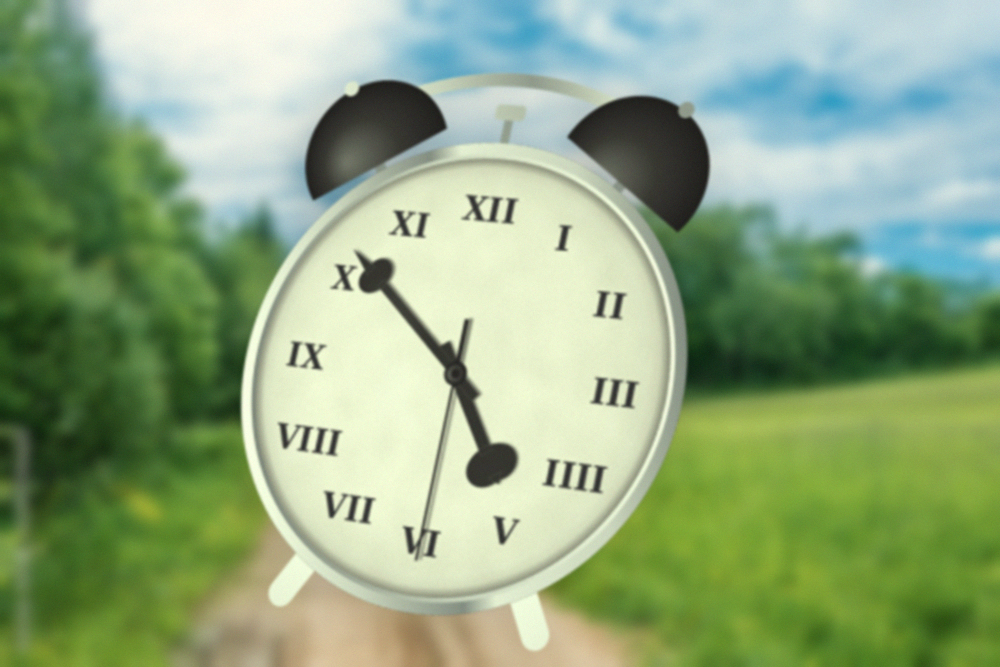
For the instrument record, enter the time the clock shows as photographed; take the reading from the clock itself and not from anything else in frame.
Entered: 4:51:30
